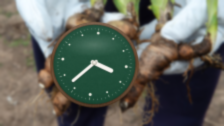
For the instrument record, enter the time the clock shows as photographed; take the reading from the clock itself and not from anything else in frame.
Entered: 3:37
